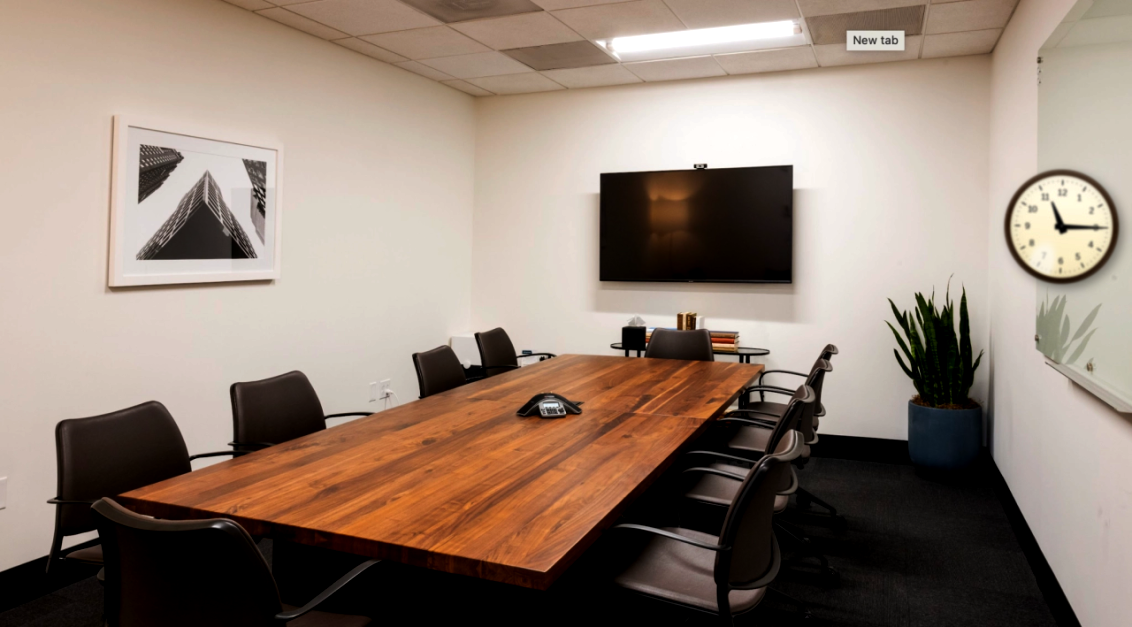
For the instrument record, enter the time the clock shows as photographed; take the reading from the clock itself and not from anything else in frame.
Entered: 11:15
